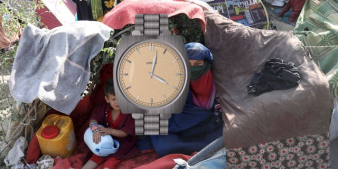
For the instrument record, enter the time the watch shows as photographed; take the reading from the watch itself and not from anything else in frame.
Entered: 4:02
